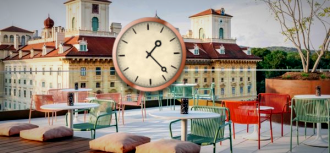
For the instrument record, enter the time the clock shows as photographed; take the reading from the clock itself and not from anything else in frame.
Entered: 1:23
